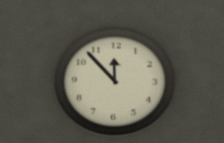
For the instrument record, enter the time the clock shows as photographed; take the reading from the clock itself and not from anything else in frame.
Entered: 11:53
